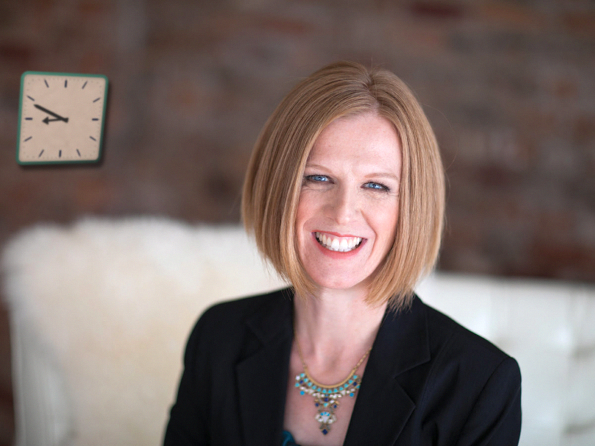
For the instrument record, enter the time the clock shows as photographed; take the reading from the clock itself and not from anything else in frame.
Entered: 8:49
